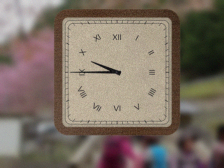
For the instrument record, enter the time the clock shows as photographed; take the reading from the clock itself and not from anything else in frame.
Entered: 9:45
